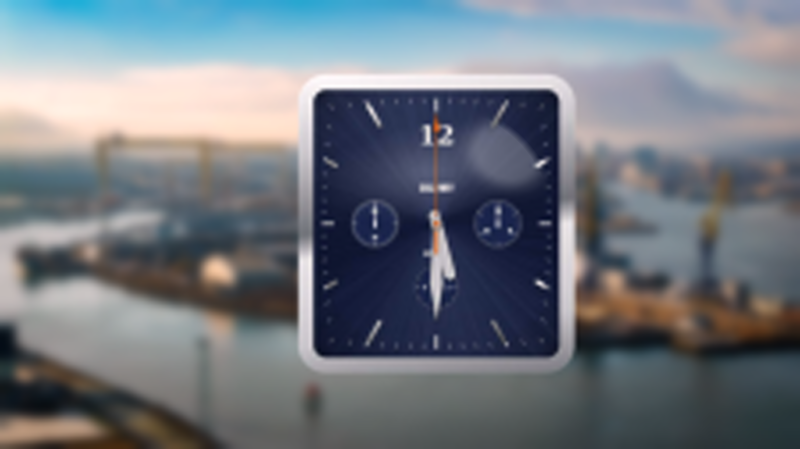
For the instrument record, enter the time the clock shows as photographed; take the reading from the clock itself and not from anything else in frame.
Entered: 5:30
